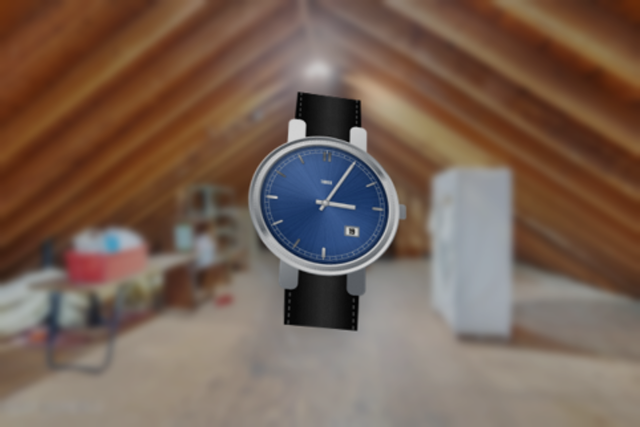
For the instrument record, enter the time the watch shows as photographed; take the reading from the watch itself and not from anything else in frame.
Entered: 3:05
